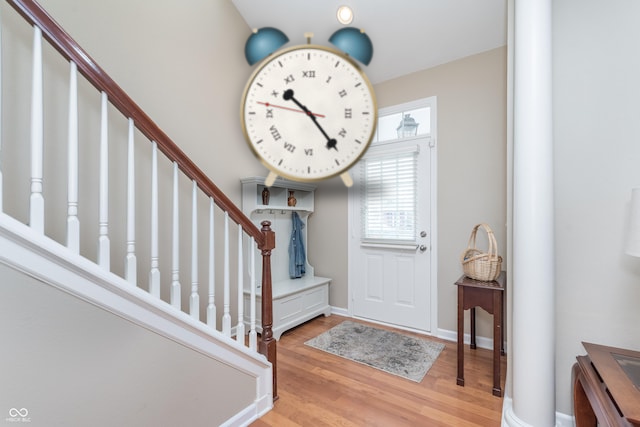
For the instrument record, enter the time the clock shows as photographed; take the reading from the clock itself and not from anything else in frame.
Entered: 10:23:47
